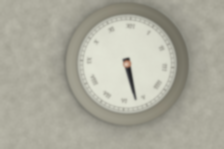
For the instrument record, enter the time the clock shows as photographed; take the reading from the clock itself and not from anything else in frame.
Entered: 5:27
